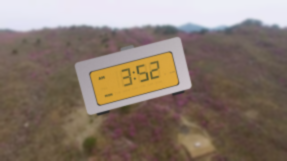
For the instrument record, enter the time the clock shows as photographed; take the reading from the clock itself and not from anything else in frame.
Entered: 3:52
